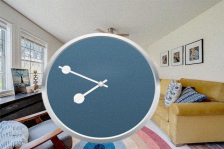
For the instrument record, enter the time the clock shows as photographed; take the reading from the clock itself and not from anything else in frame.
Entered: 7:49
